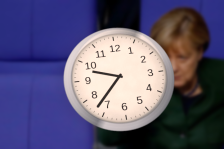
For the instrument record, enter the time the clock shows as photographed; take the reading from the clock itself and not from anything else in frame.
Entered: 9:37
